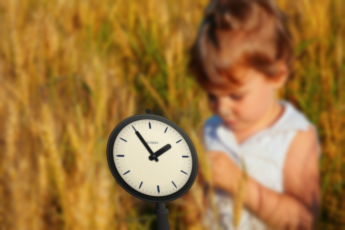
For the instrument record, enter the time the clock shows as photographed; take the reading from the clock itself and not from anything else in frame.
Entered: 1:55
